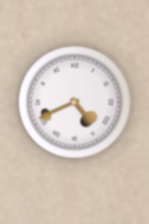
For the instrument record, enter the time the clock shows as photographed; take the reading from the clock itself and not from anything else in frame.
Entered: 4:41
